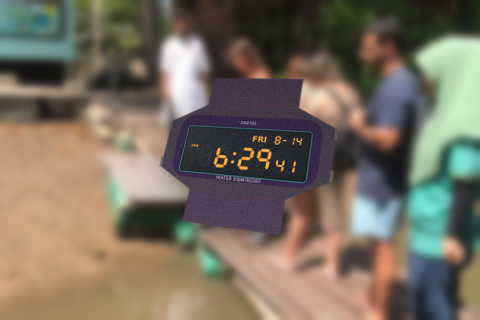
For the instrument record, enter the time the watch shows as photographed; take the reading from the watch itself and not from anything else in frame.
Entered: 6:29:41
